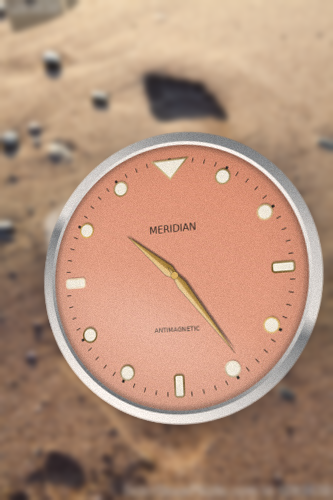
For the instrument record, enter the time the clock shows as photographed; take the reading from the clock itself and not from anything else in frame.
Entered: 10:24
